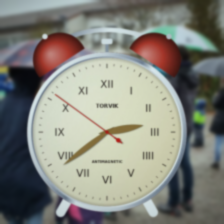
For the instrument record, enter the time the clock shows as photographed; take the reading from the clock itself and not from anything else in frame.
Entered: 2:38:51
